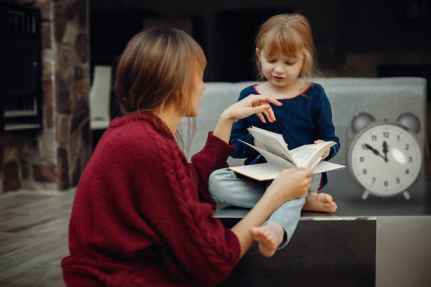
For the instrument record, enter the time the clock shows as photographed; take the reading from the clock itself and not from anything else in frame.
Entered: 11:51
